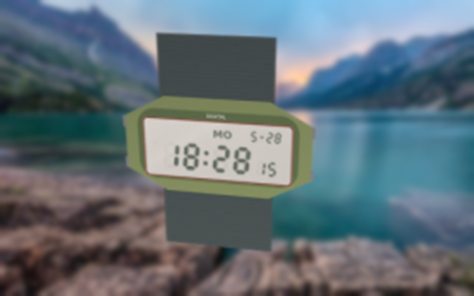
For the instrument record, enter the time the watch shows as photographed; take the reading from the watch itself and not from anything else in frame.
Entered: 18:28:15
